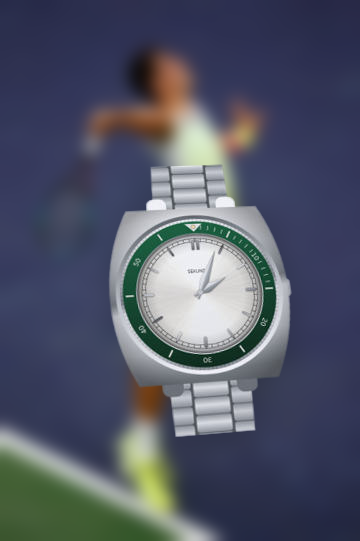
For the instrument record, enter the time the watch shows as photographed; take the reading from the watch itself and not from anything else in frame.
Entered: 2:04
